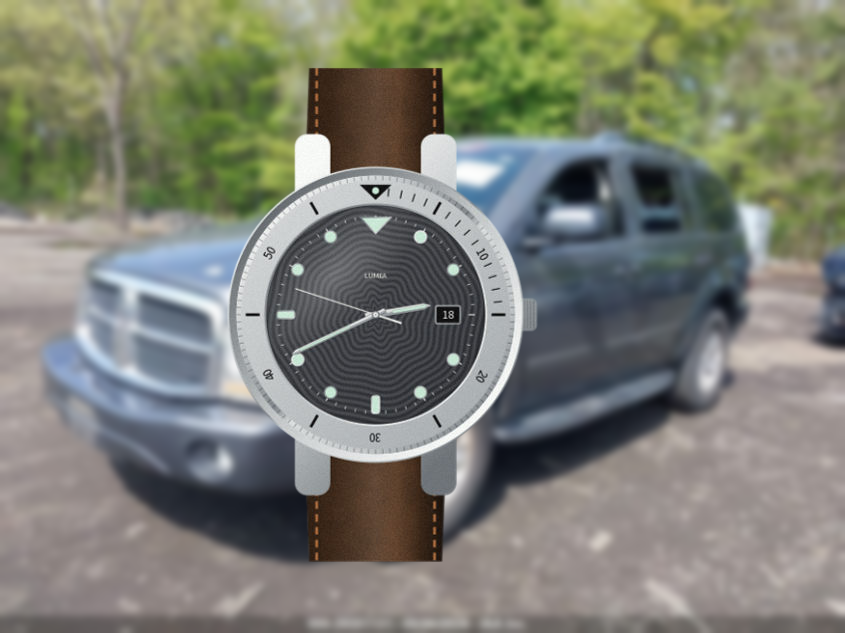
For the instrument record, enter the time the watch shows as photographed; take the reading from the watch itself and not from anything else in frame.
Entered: 2:40:48
